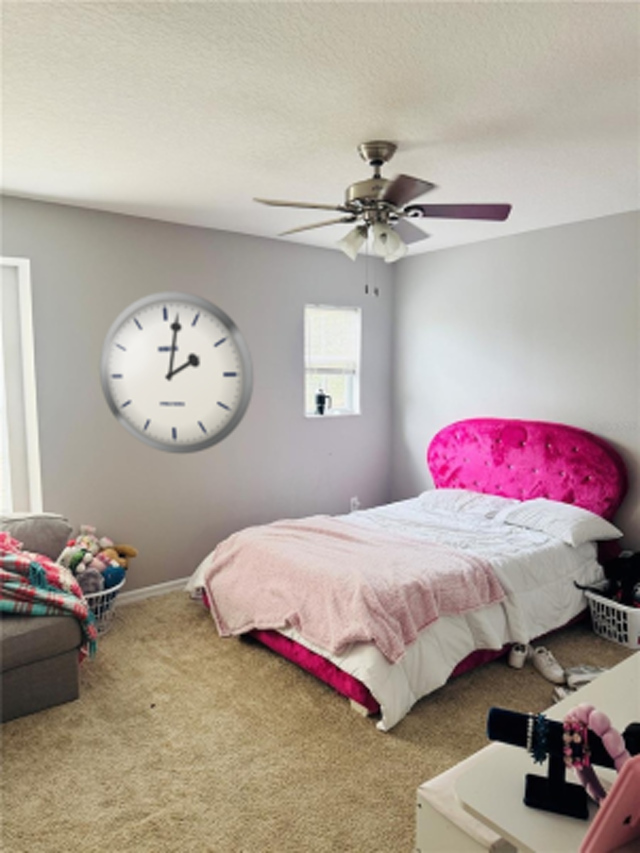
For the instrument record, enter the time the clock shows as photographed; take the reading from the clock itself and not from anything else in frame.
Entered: 2:02
